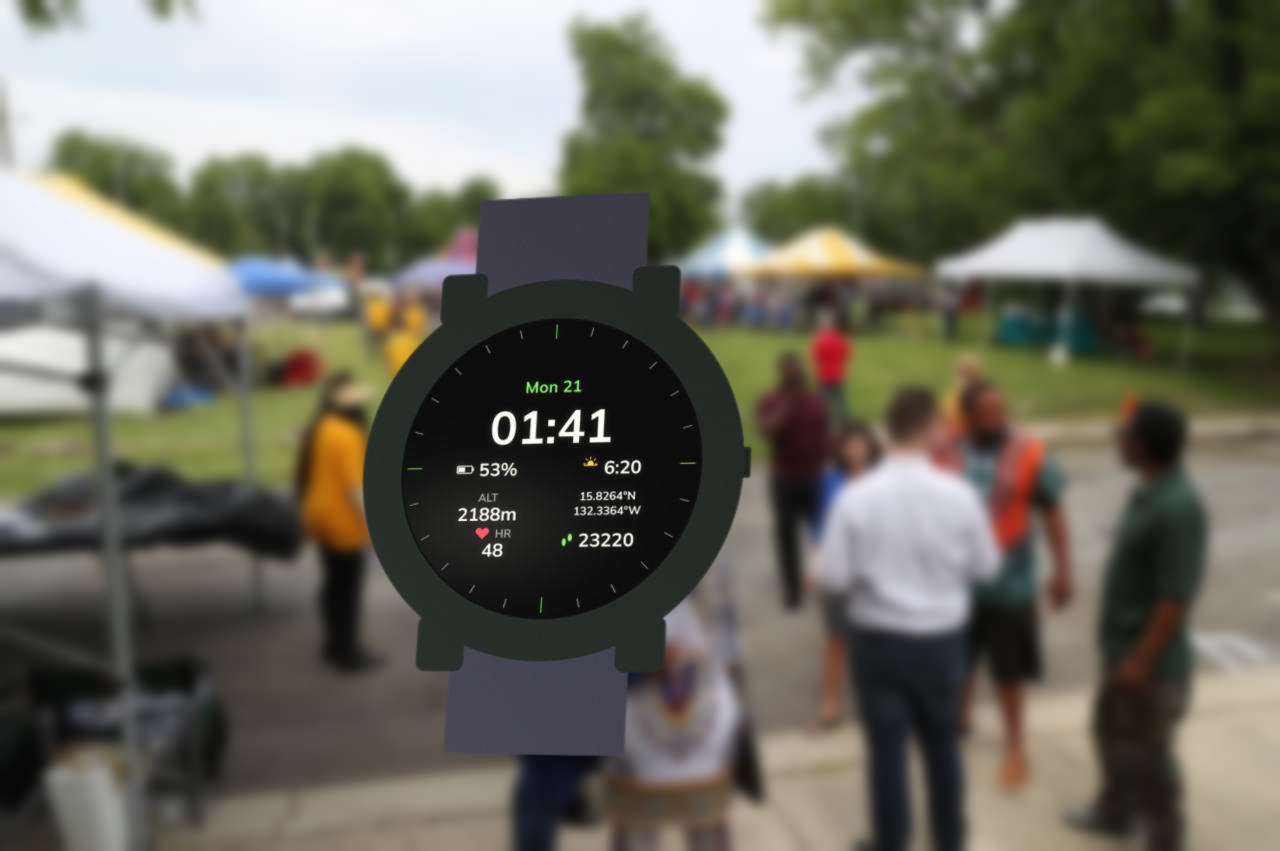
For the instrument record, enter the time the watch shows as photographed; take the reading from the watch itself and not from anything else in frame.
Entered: 1:41
